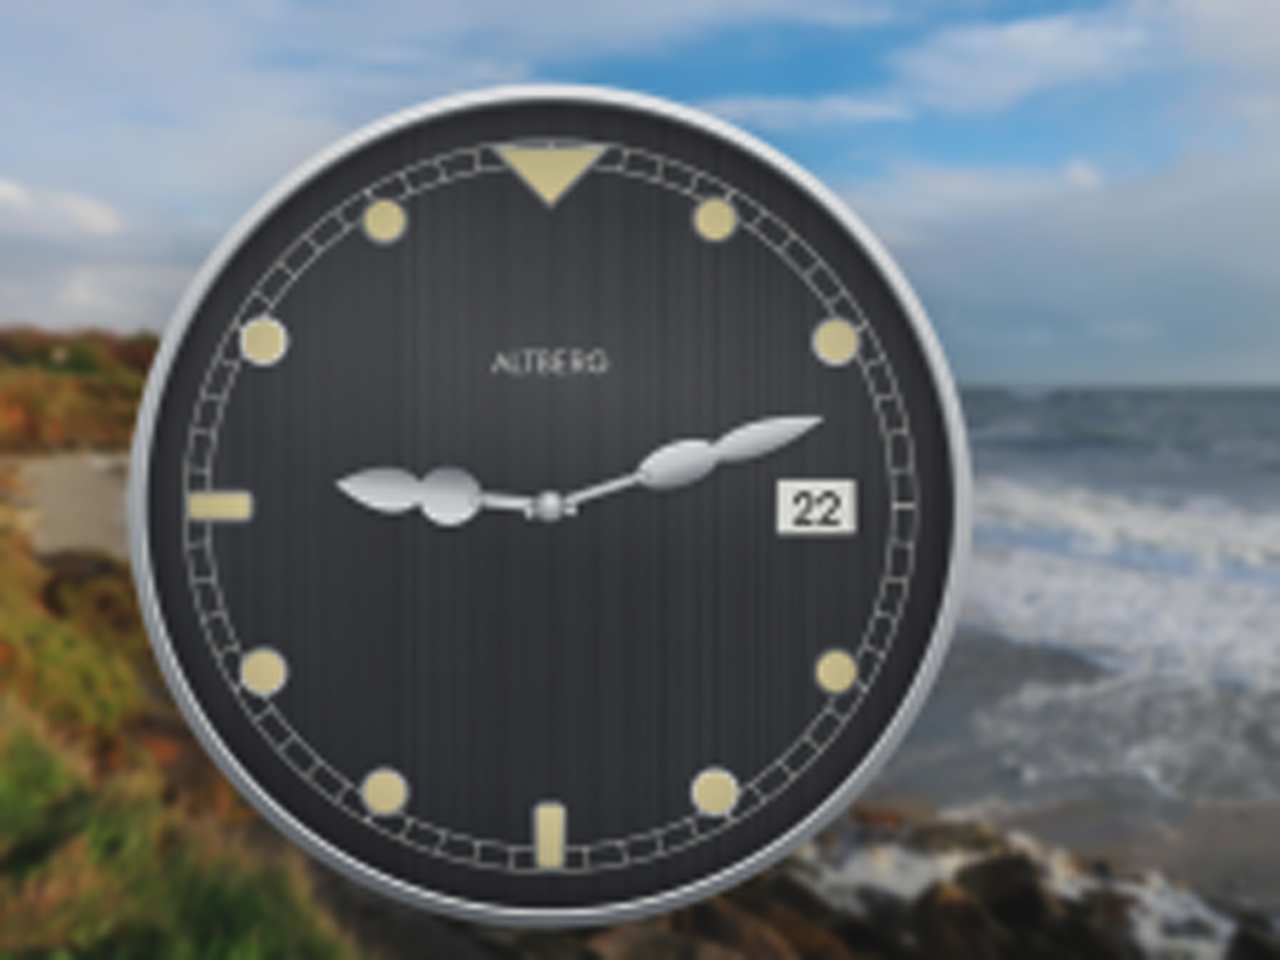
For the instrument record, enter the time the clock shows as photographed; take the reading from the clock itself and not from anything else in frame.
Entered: 9:12
